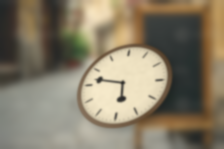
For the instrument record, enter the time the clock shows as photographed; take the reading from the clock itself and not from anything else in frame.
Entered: 5:47
